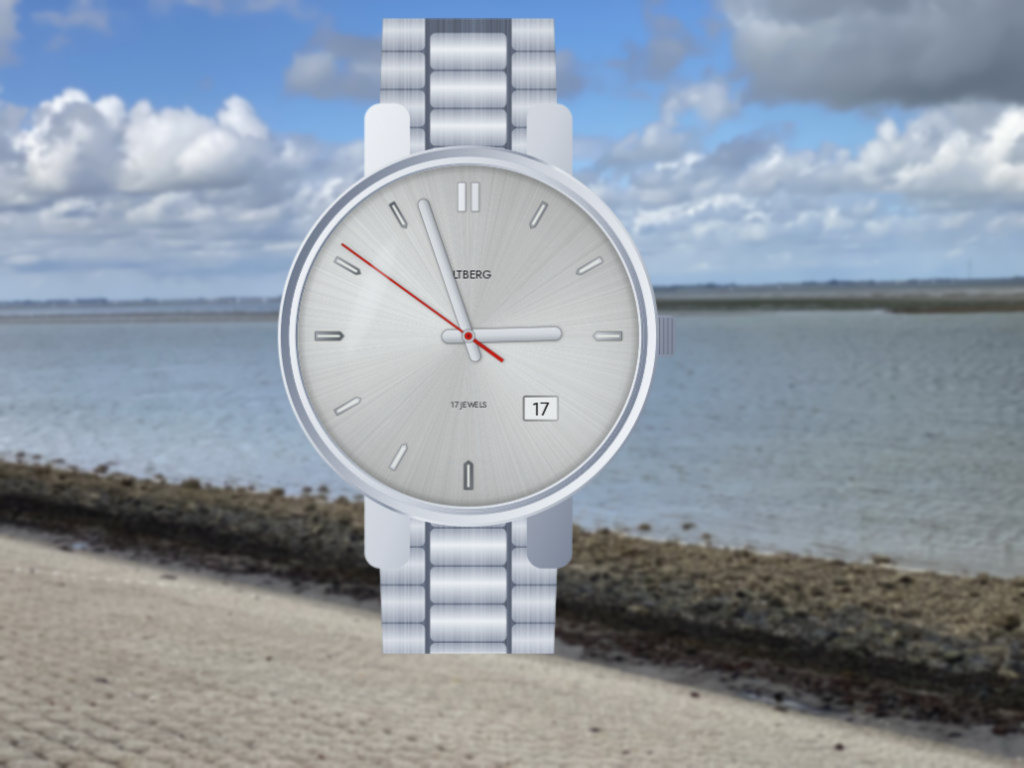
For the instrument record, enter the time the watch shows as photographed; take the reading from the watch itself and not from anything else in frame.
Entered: 2:56:51
